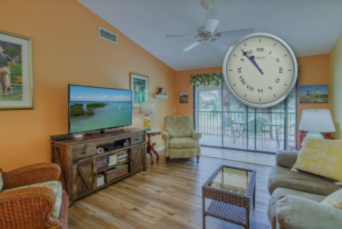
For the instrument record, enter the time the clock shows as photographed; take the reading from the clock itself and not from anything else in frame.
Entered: 10:53
